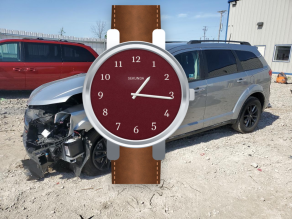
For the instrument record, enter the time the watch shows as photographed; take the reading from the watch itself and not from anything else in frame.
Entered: 1:16
